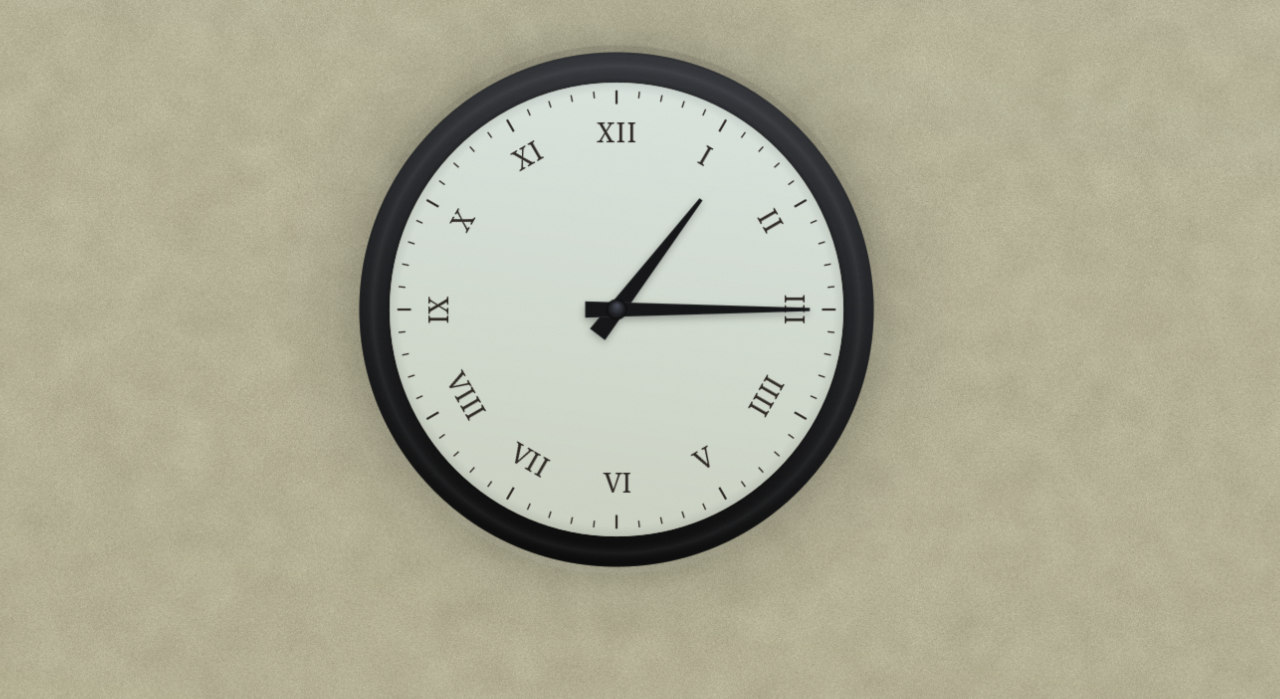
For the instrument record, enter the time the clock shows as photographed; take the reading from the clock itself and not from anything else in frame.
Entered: 1:15
